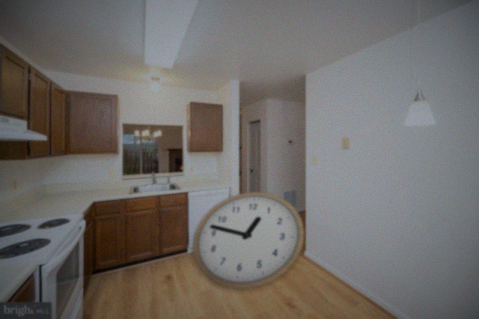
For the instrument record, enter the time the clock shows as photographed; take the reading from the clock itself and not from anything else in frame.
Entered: 12:47
